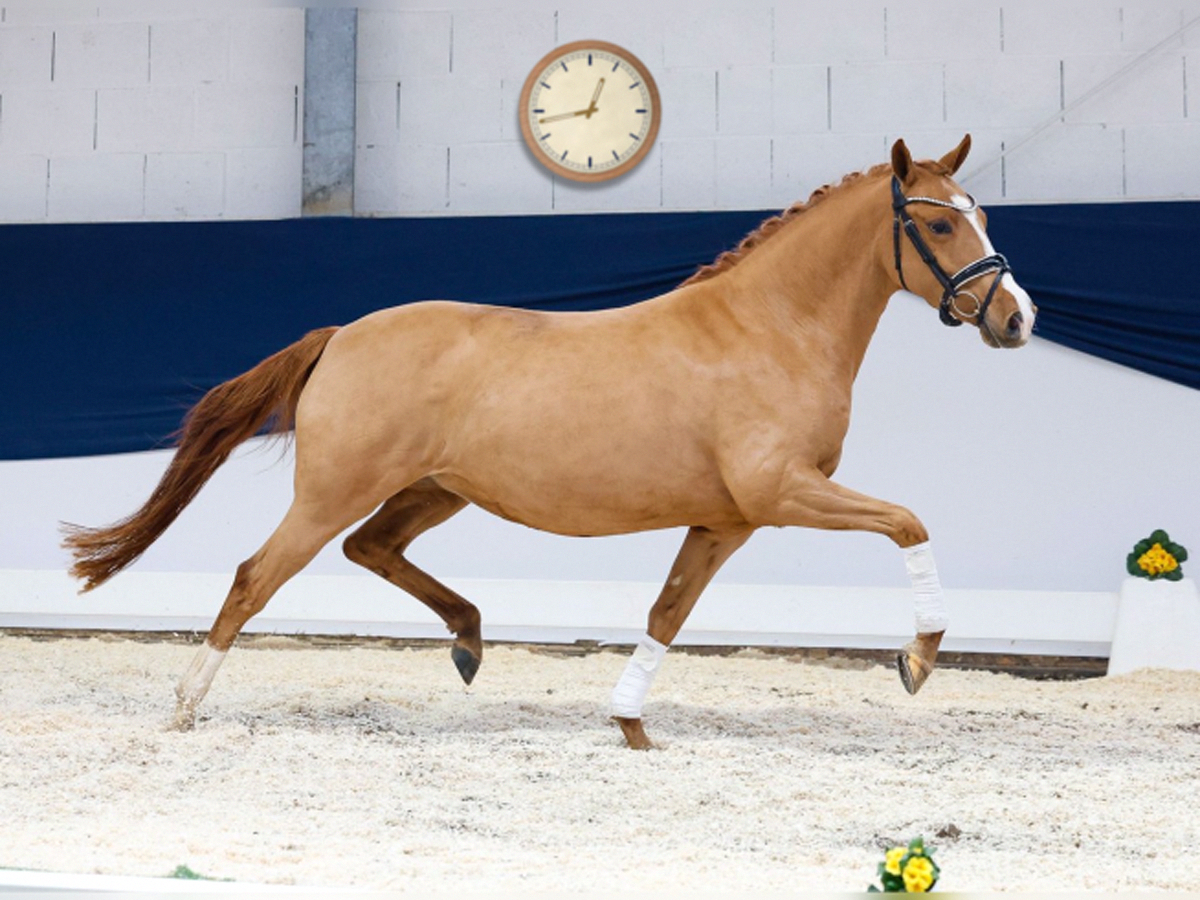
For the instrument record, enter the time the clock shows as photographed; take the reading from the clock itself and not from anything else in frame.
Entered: 12:43
